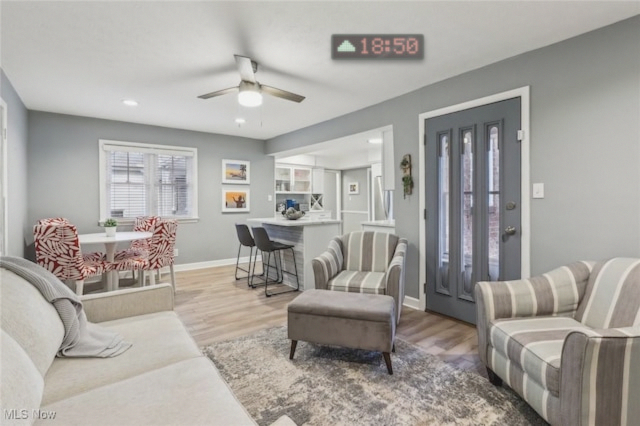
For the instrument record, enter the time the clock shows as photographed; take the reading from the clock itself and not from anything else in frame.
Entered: 18:50
